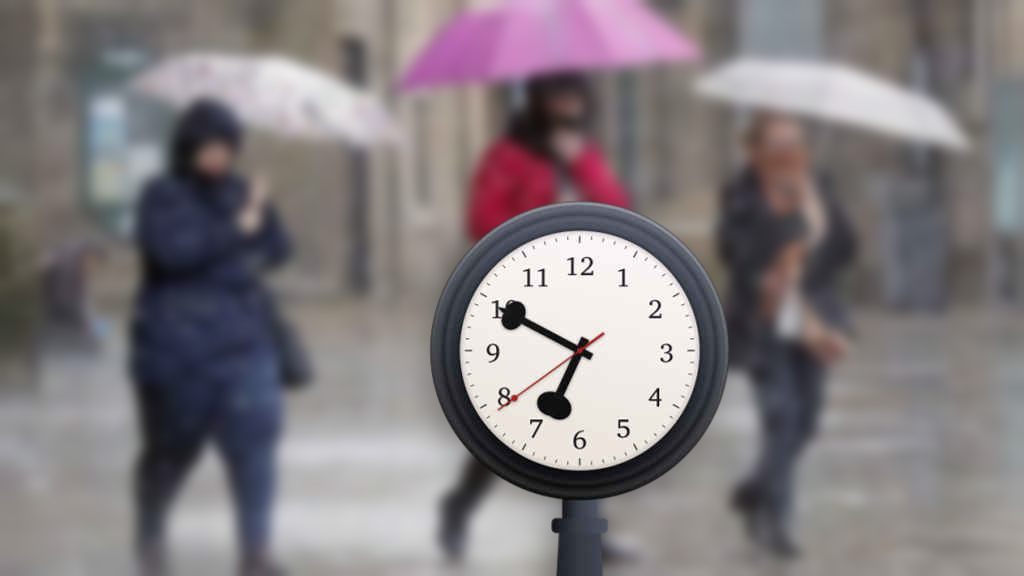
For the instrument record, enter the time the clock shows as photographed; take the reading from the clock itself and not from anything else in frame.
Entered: 6:49:39
